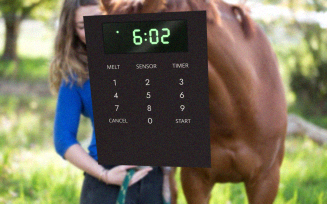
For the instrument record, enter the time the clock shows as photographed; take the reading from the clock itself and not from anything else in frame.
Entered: 6:02
